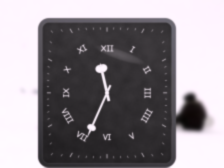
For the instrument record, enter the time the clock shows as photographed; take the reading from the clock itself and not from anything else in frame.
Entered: 11:34
